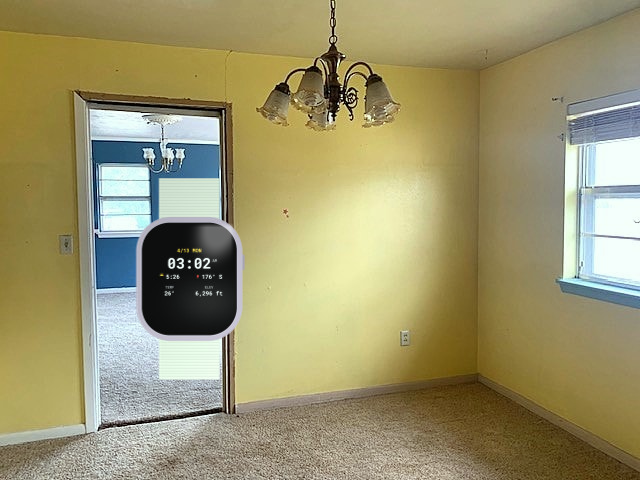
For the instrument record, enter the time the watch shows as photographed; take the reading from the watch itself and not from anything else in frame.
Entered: 3:02
